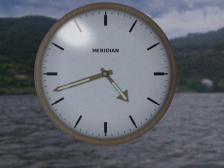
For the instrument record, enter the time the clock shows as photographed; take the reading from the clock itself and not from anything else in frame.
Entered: 4:42
